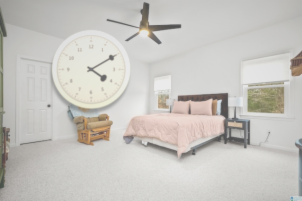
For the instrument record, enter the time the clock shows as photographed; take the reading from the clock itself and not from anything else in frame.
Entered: 4:10
